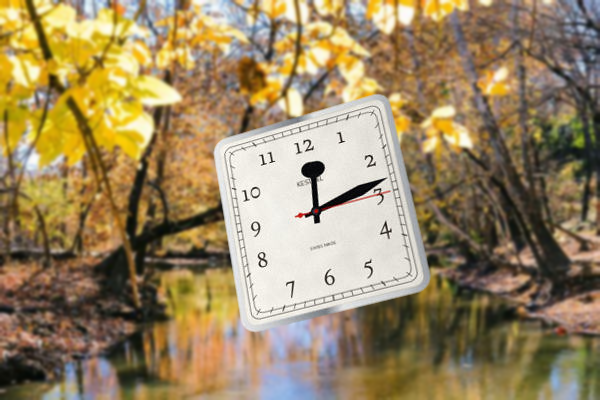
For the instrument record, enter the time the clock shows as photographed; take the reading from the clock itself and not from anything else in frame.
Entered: 12:13:15
